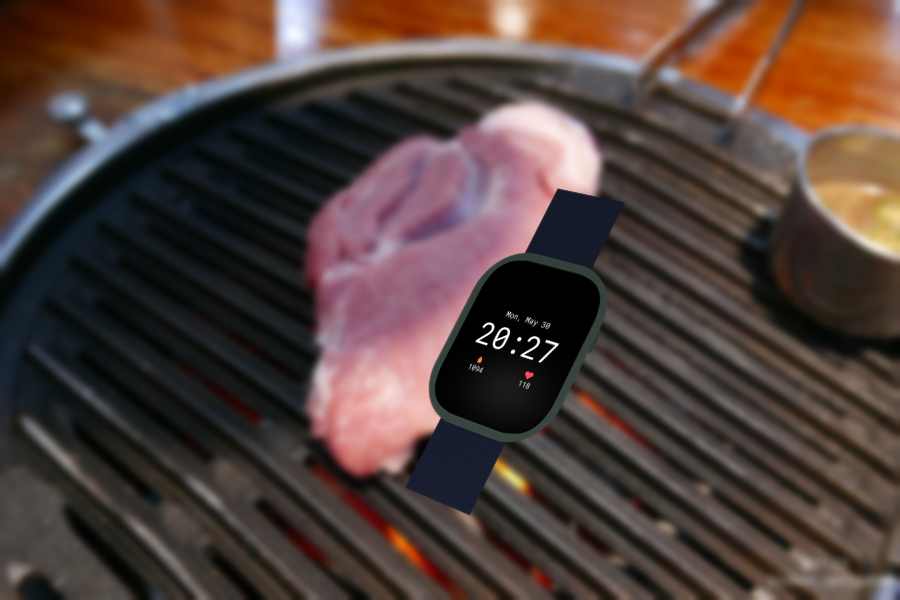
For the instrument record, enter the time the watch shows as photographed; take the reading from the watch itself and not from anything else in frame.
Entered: 20:27
